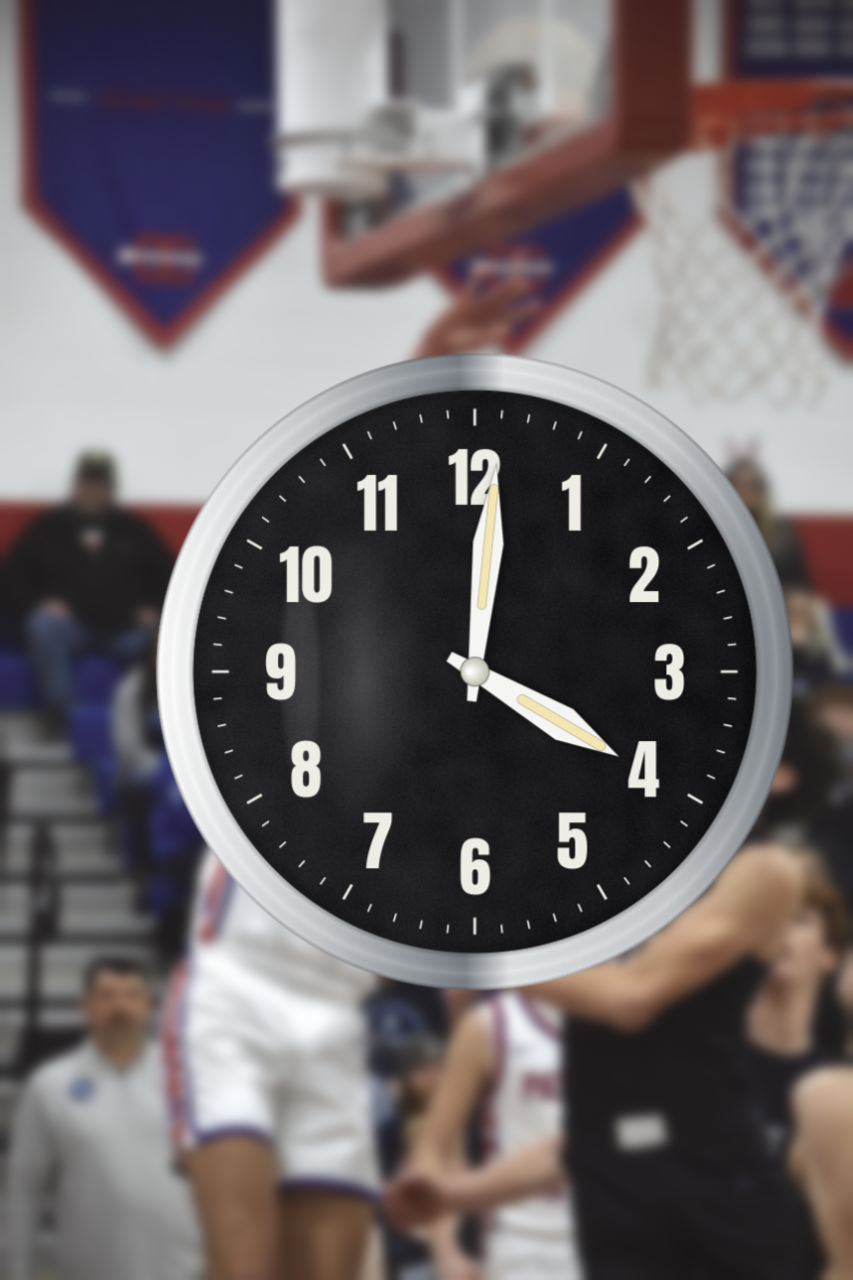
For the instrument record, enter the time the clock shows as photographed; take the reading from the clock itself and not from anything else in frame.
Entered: 4:01
